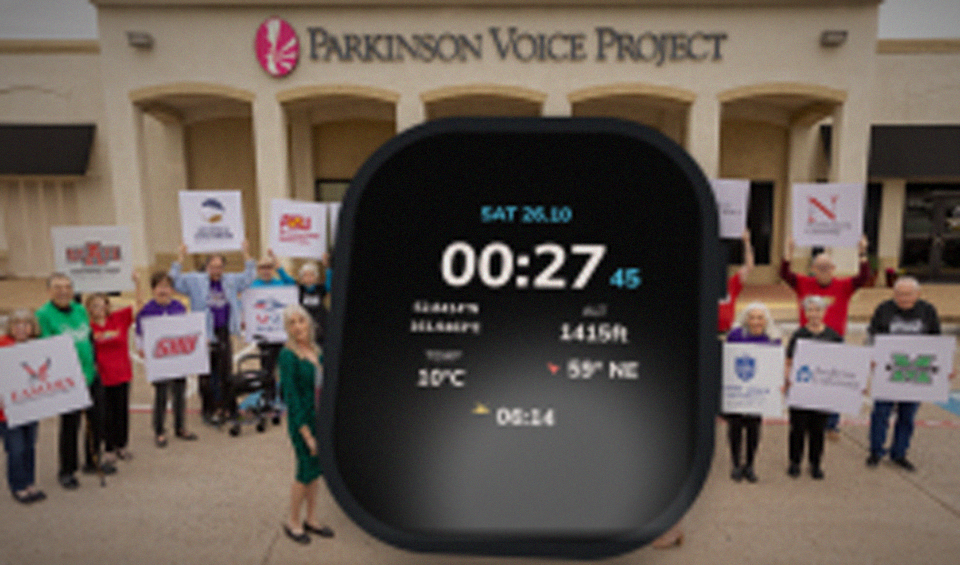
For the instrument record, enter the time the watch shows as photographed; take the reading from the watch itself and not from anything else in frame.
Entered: 0:27
